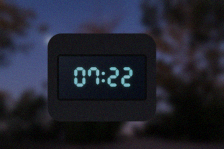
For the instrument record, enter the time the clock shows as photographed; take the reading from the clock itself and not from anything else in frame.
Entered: 7:22
